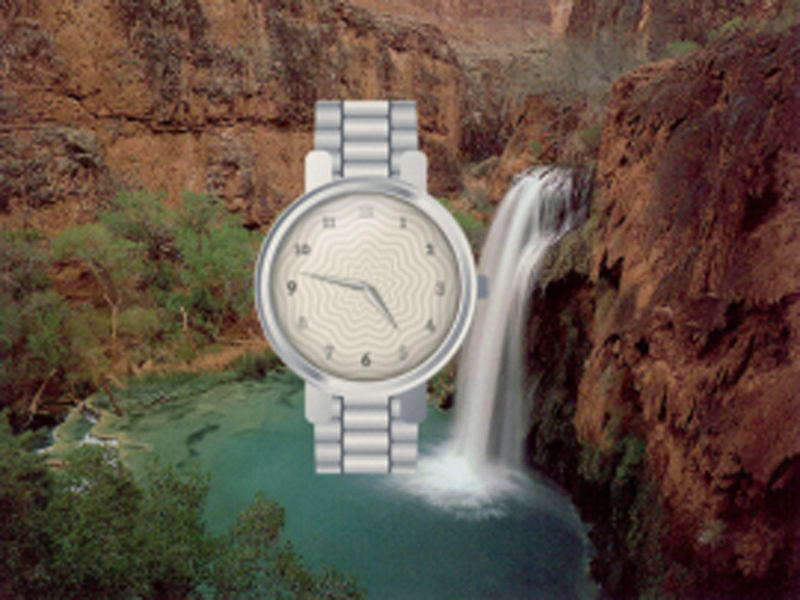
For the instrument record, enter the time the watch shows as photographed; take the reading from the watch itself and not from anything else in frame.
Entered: 4:47
